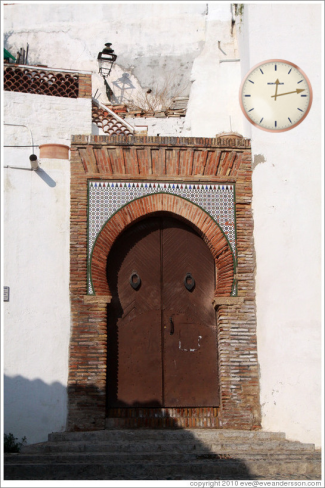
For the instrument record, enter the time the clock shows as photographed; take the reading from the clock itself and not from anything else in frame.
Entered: 12:13
